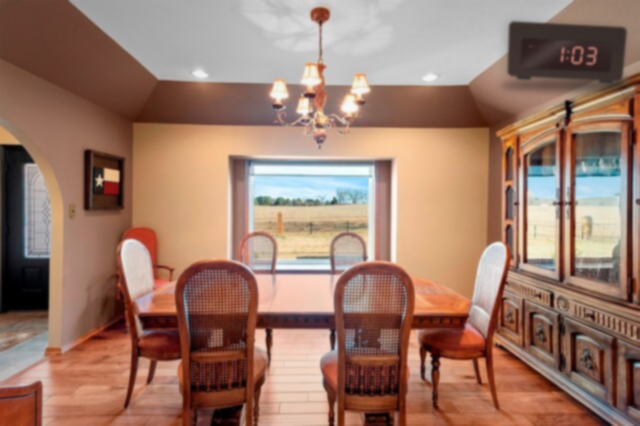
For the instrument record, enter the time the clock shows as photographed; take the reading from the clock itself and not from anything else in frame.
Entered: 1:03
